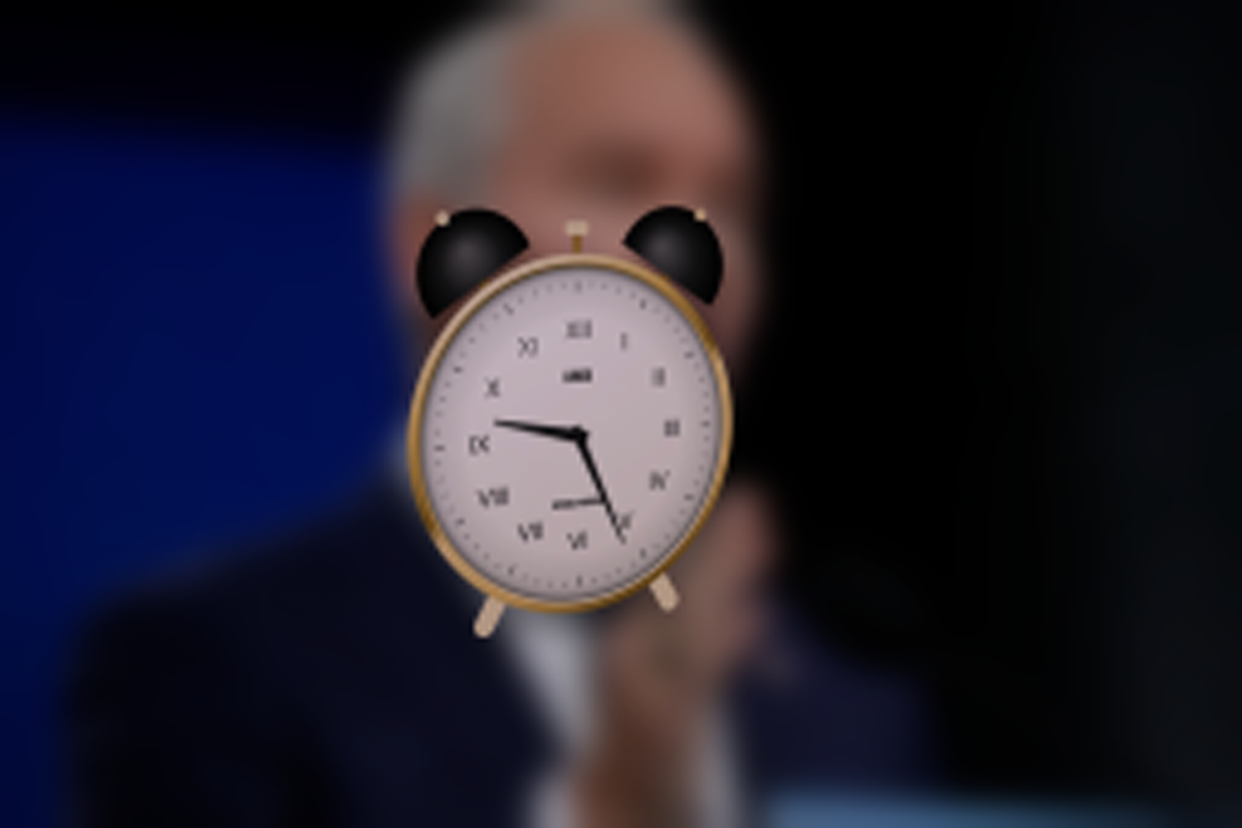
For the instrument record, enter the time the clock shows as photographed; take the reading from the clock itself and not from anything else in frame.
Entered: 9:26
